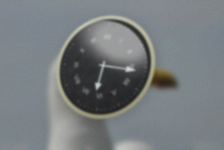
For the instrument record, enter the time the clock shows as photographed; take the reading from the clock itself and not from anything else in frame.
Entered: 6:16
